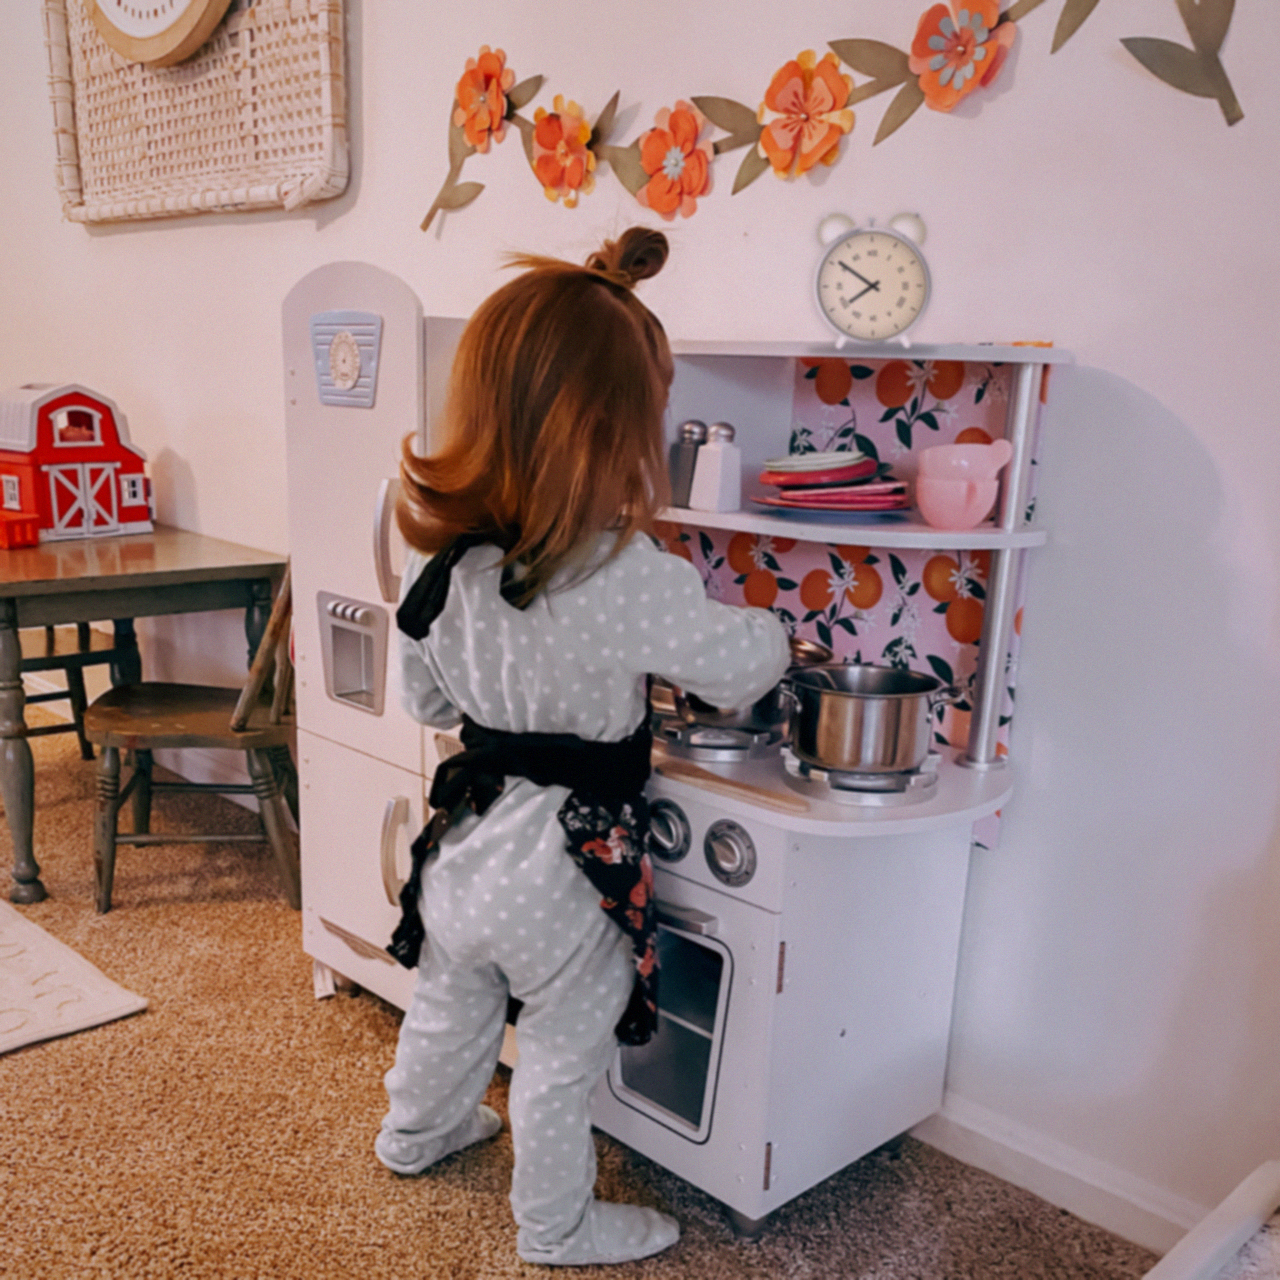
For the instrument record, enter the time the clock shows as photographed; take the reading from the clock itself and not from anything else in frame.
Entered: 7:51
